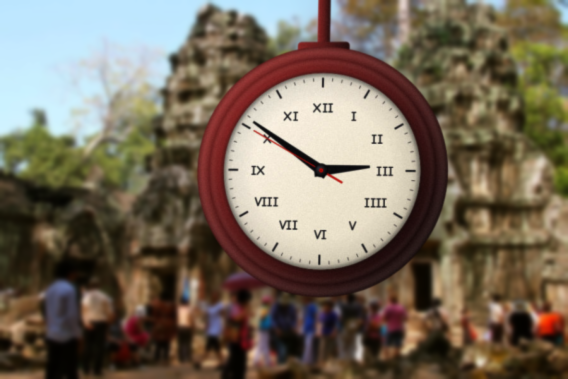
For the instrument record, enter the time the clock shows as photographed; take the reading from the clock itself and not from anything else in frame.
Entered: 2:50:50
